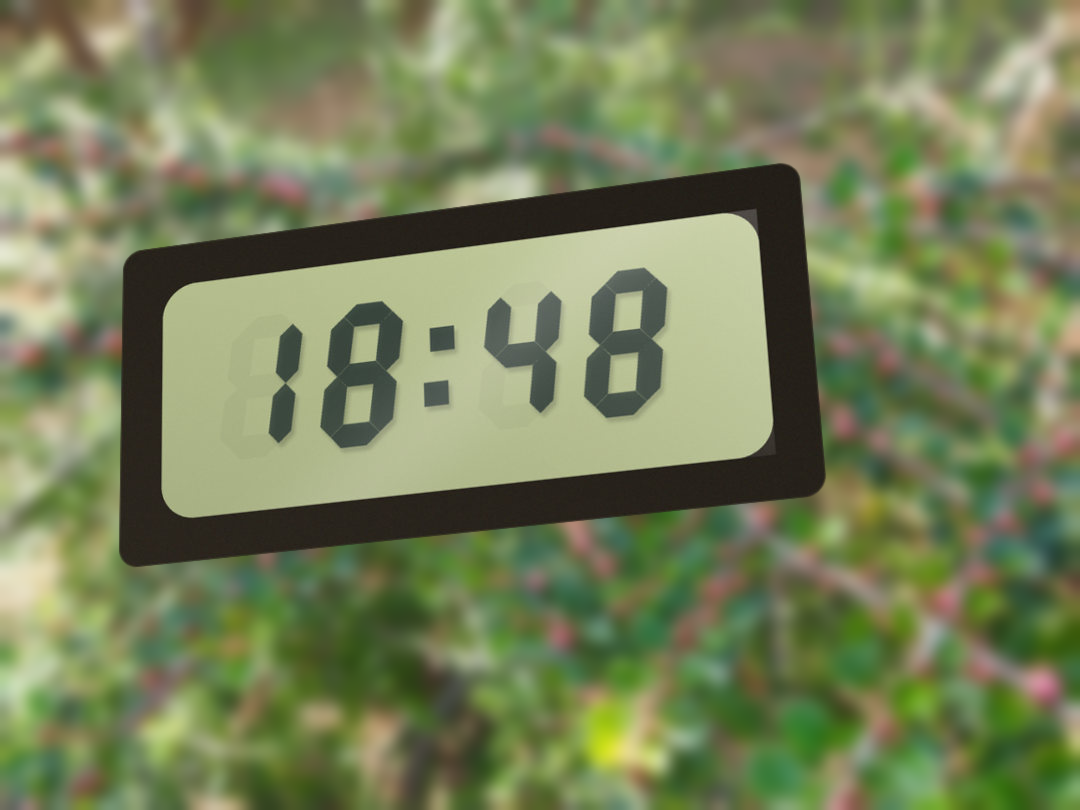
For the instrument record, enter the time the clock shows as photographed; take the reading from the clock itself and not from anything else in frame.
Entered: 18:48
